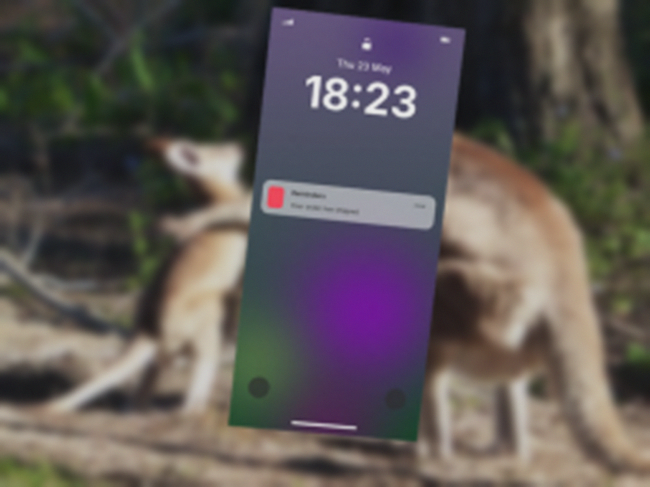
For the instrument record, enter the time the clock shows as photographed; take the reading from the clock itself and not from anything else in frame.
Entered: 18:23
